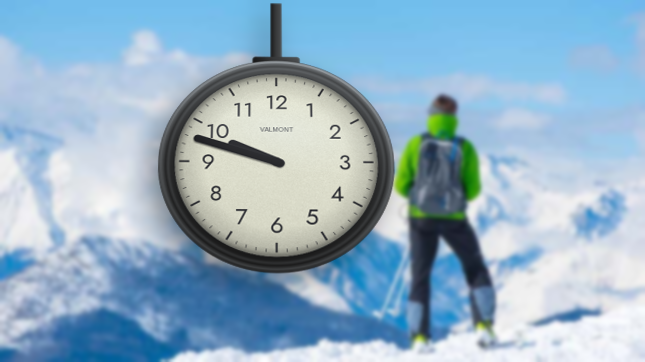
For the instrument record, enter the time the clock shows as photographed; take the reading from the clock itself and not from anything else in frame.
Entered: 9:48
